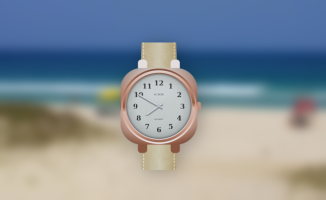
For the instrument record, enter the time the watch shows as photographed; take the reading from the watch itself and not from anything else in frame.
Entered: 7:50
